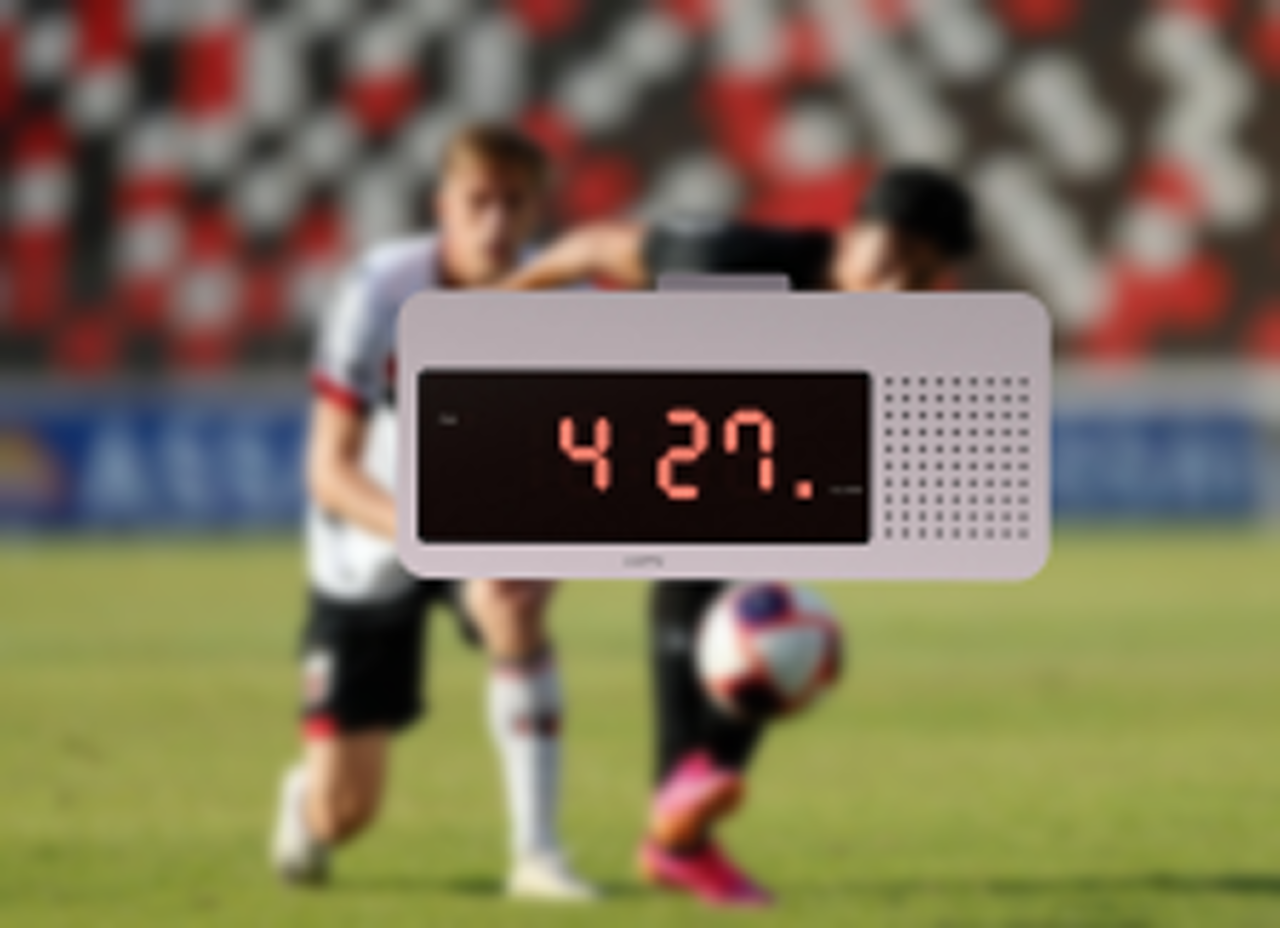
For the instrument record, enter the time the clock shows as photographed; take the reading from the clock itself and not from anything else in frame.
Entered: 4:27
